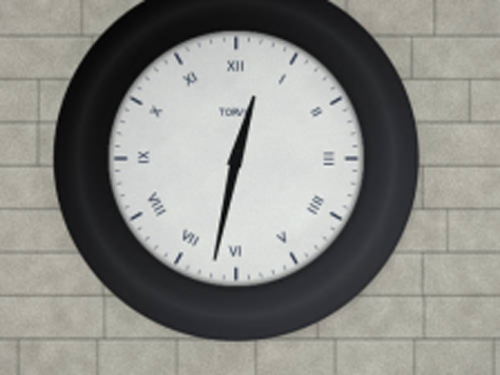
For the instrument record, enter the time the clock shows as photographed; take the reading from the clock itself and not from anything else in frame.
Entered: 12:32
